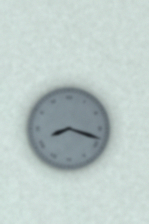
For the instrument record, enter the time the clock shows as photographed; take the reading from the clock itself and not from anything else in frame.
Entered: 8:18
